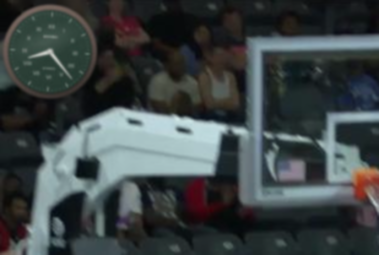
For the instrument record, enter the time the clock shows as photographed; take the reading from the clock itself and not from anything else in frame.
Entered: 8:23
